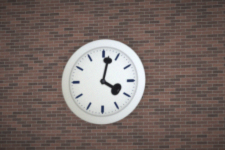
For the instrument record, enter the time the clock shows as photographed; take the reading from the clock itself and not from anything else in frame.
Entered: 4:02
